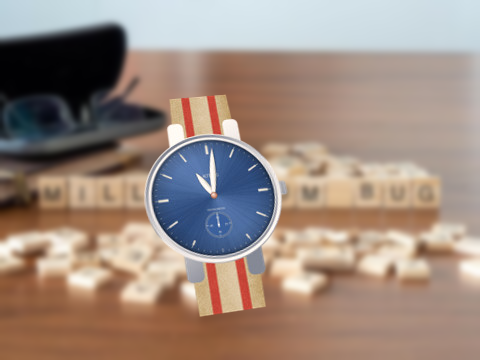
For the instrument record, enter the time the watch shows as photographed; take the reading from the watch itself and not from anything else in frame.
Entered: 11:01
